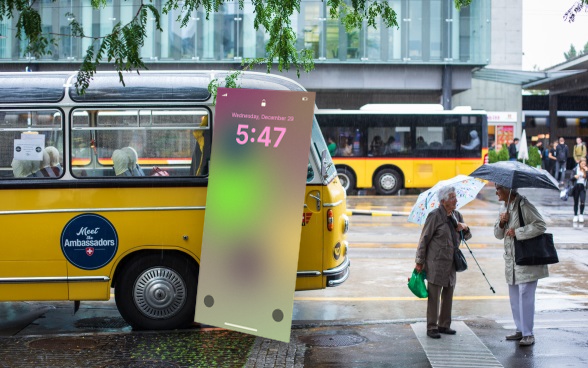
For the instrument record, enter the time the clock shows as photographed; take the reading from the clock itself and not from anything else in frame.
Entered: 5:47
